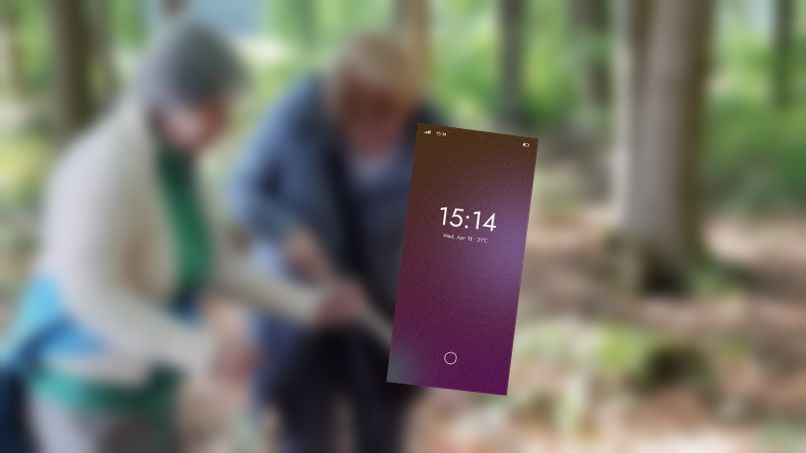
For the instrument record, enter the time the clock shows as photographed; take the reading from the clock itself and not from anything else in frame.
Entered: 15:14
